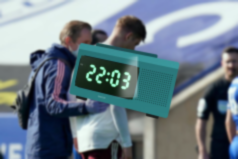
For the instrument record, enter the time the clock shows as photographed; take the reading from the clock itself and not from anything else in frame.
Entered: 22:03
